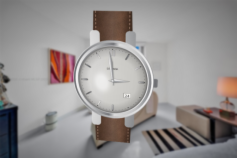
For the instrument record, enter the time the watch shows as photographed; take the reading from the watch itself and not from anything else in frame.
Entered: 2:59
